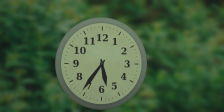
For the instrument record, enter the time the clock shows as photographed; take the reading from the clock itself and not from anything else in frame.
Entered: 5:36
